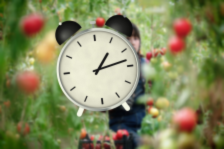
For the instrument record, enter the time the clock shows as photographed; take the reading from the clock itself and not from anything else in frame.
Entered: 1:13
